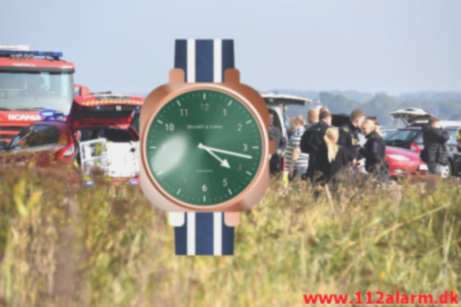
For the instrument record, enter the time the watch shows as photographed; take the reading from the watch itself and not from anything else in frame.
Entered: 4:17
